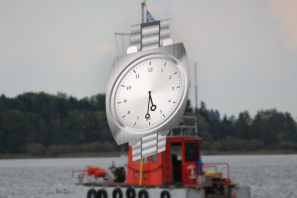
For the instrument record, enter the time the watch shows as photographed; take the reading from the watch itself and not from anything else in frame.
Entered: 5:31
